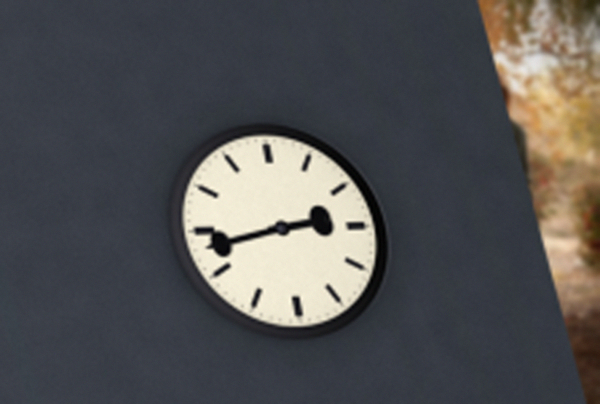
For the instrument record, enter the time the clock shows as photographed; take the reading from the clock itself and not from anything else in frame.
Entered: 2:43
